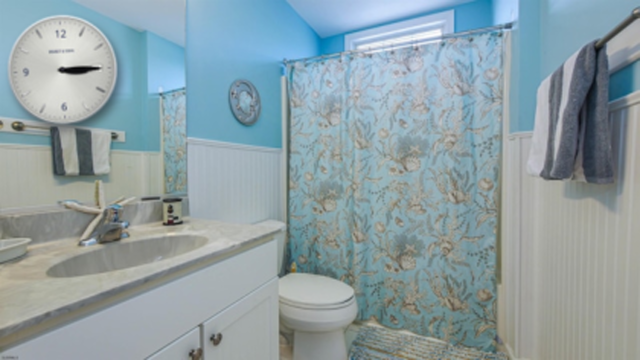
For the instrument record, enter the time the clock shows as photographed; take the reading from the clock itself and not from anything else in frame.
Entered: 3:15
